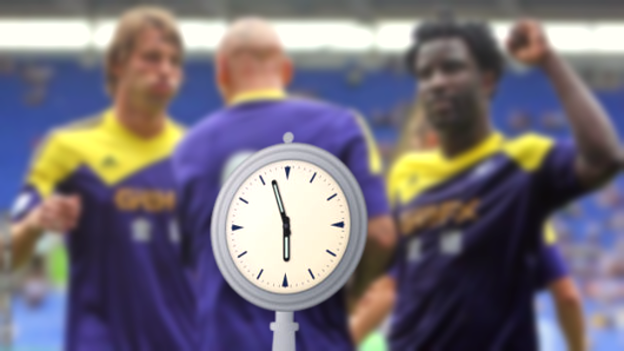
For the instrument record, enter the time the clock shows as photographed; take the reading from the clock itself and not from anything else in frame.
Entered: 5:57
